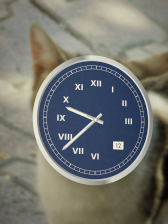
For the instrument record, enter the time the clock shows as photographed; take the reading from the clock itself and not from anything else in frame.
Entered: 9:38
